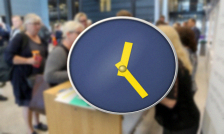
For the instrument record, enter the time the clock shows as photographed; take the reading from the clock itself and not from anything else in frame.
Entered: 12:24
